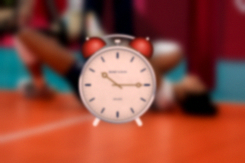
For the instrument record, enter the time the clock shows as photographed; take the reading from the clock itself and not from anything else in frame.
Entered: 10:15
